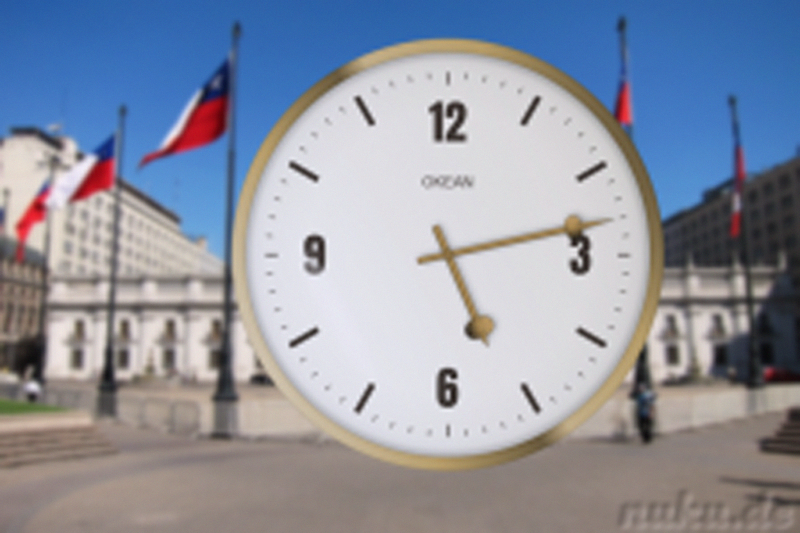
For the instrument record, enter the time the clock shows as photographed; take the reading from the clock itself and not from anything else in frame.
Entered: 5:13
